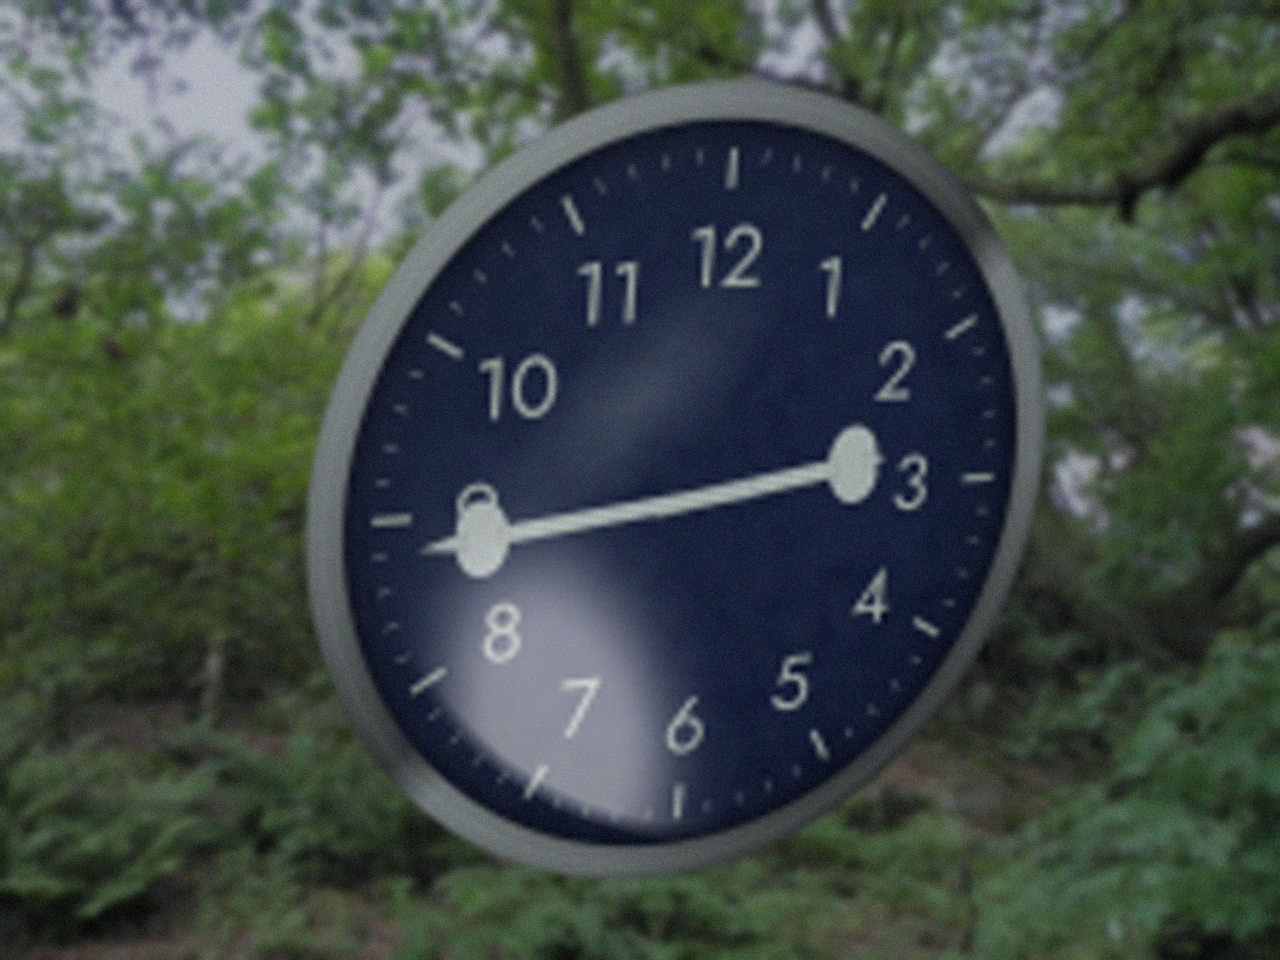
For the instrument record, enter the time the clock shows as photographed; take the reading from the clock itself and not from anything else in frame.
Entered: 2:44
